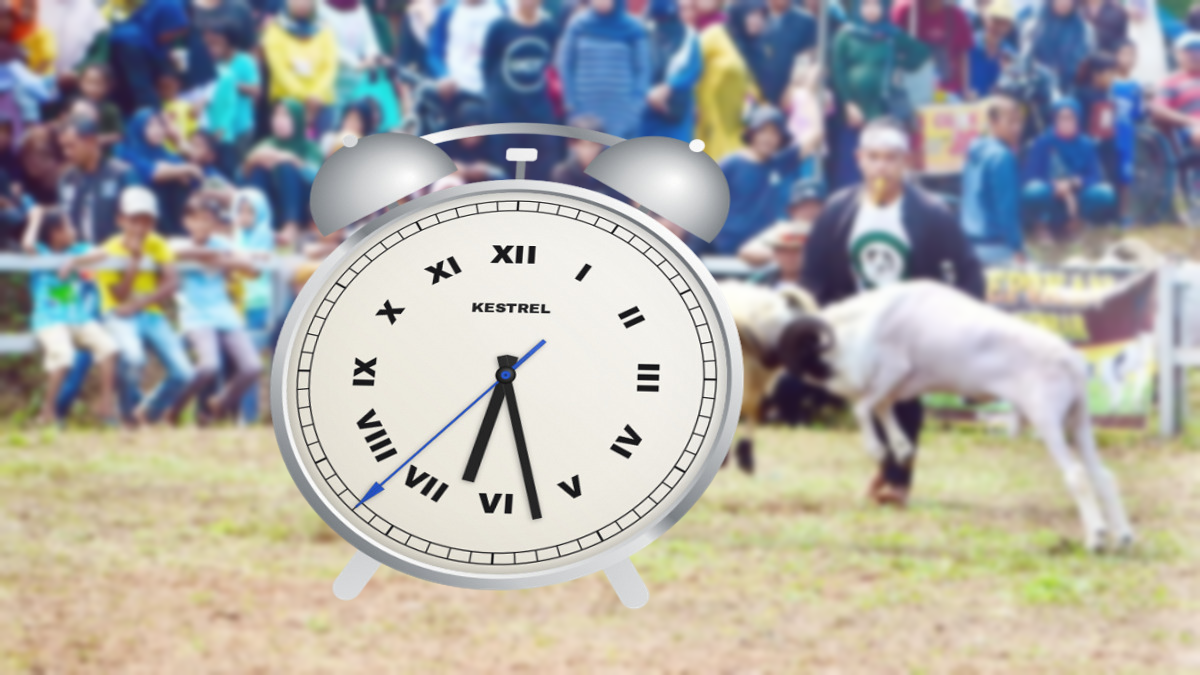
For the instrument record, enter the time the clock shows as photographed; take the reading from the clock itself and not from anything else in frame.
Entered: 6:27:37
